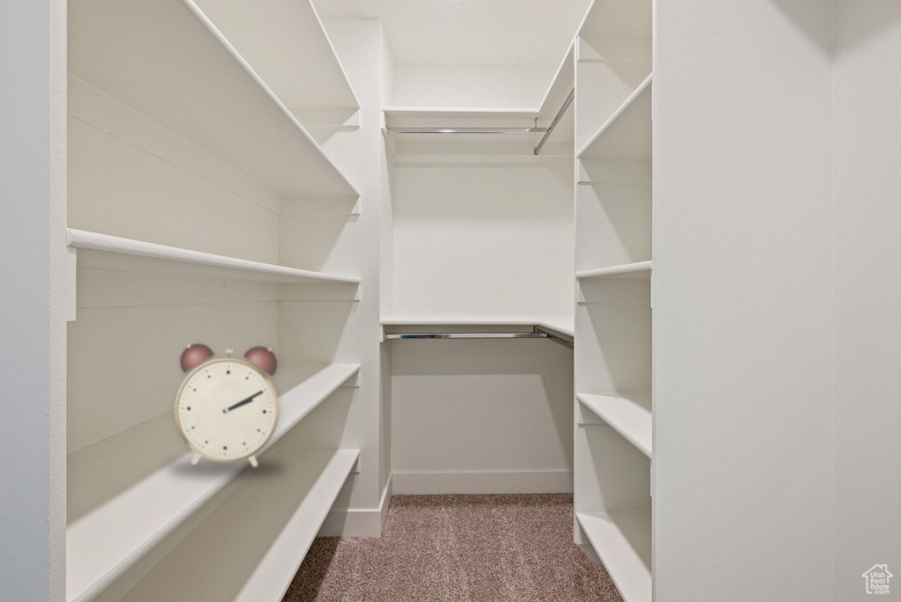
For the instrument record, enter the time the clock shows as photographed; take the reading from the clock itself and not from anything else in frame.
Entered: 2:10
